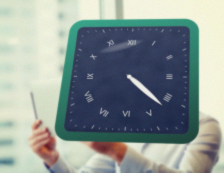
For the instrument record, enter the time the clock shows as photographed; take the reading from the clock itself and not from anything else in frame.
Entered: 4:22
